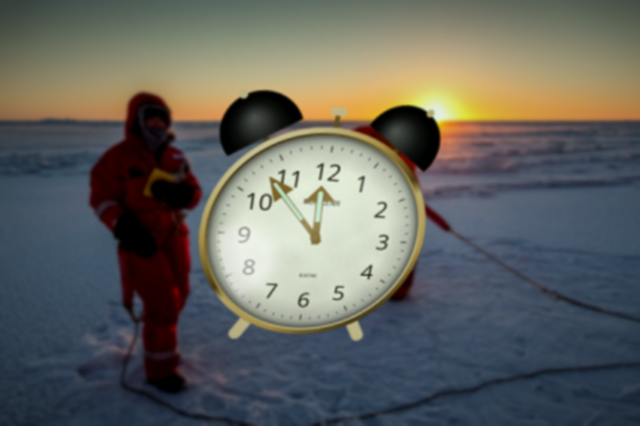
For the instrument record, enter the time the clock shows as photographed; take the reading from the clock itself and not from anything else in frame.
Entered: 11:53
